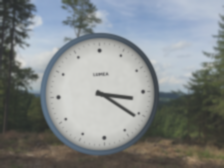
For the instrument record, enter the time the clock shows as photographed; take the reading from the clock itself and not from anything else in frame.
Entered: 3:21
